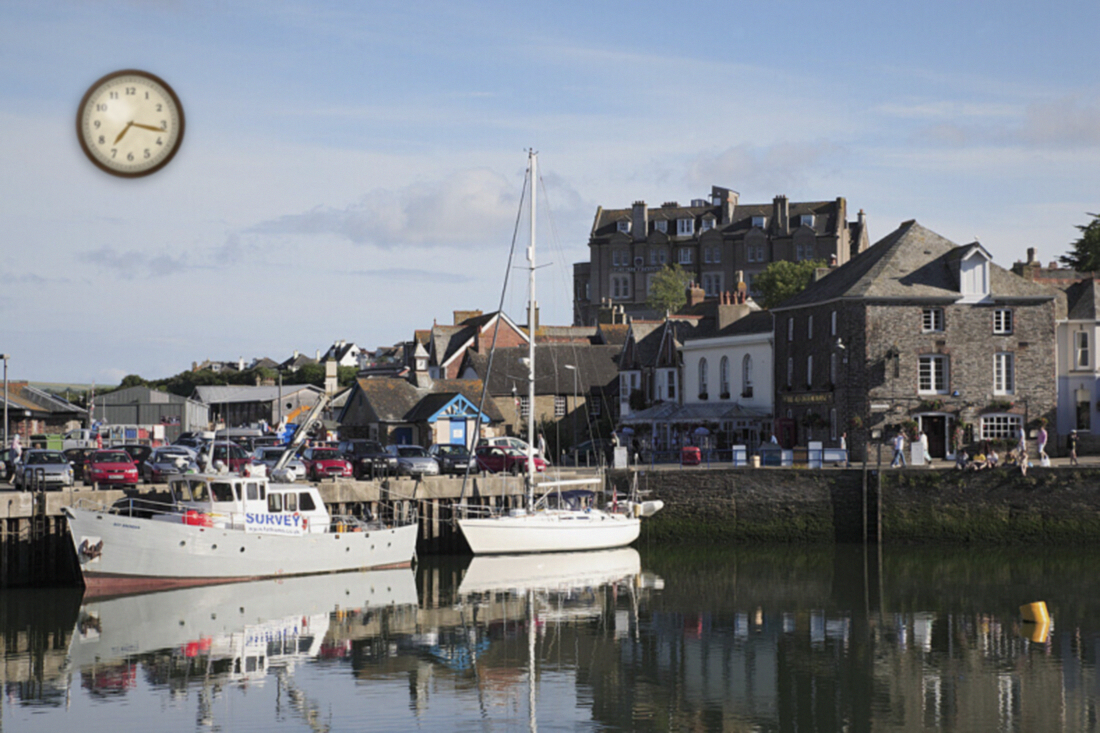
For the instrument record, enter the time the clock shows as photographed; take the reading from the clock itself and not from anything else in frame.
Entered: 7:17
